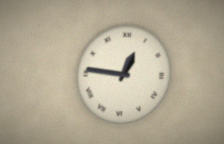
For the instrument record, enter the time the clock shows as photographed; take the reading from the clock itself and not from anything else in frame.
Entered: 12:46
